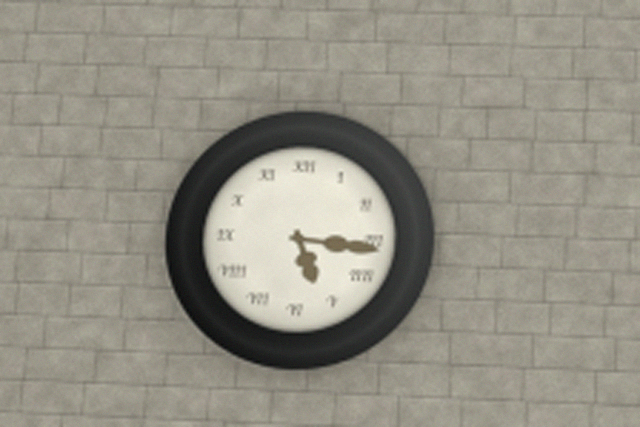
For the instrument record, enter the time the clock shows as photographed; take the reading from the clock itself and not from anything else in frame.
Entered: 5:16
